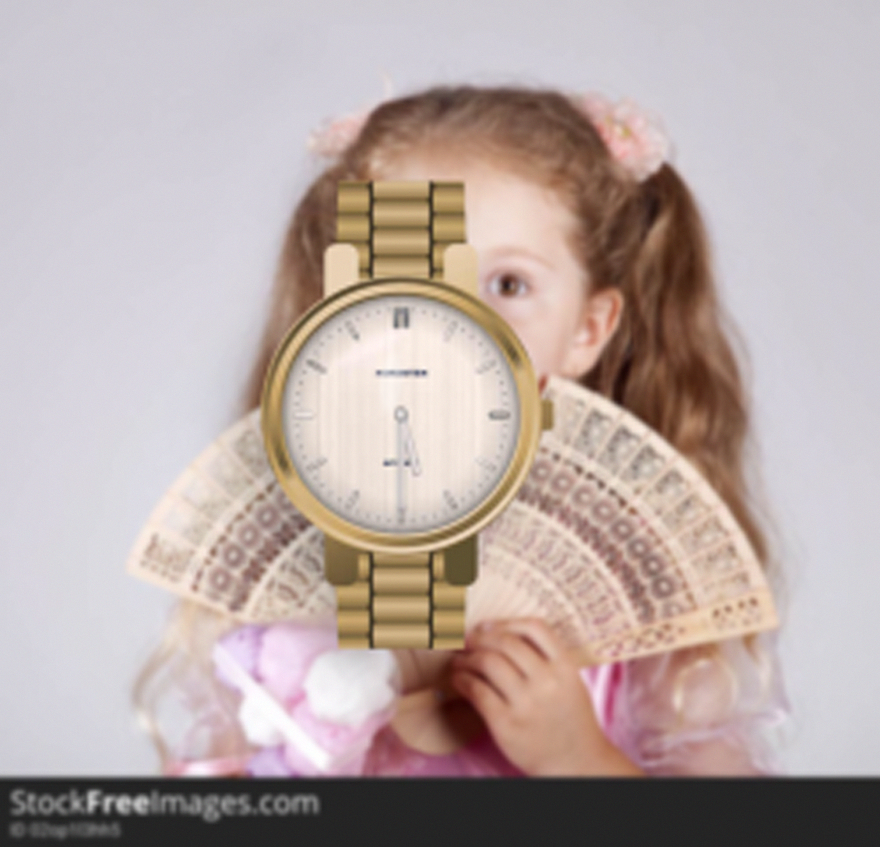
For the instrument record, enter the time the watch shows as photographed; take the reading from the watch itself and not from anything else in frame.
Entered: 5:30
